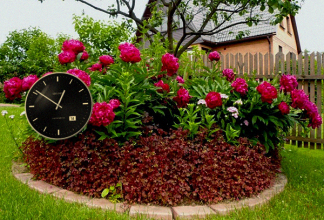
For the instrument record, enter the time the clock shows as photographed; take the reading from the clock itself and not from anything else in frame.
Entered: 12:51
